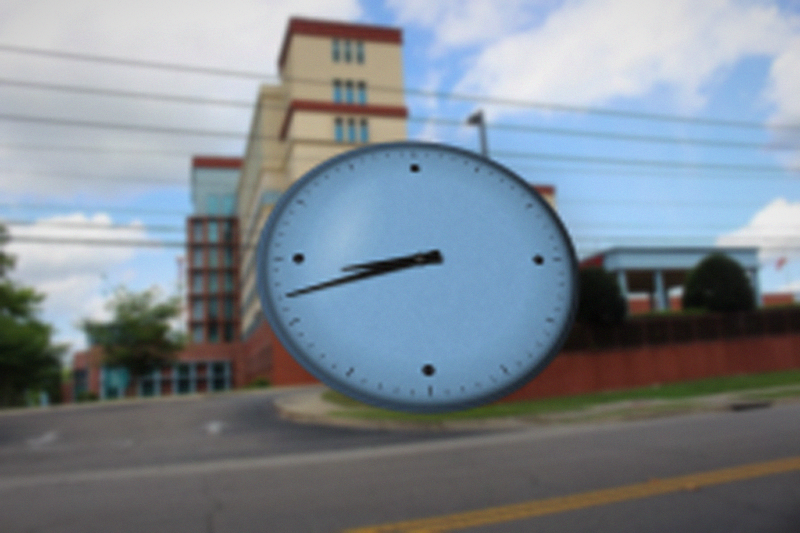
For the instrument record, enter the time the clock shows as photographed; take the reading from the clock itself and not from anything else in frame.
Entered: 8:42
